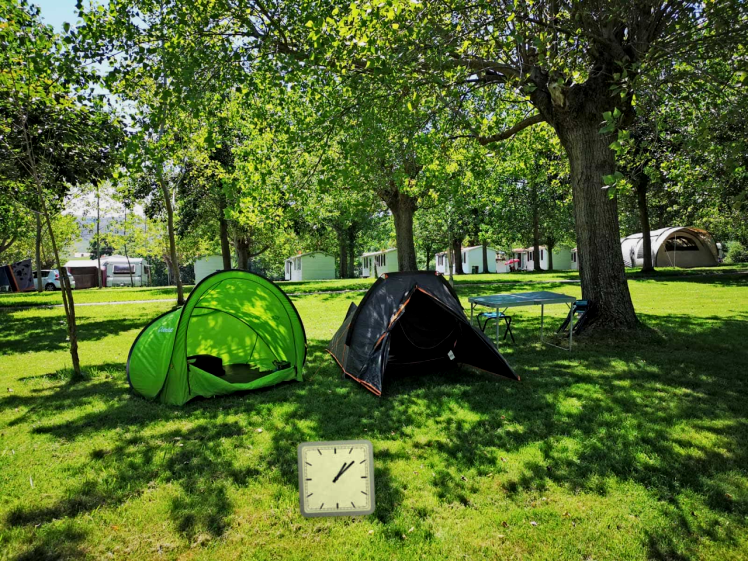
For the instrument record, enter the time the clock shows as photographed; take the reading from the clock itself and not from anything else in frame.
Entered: 1:08
